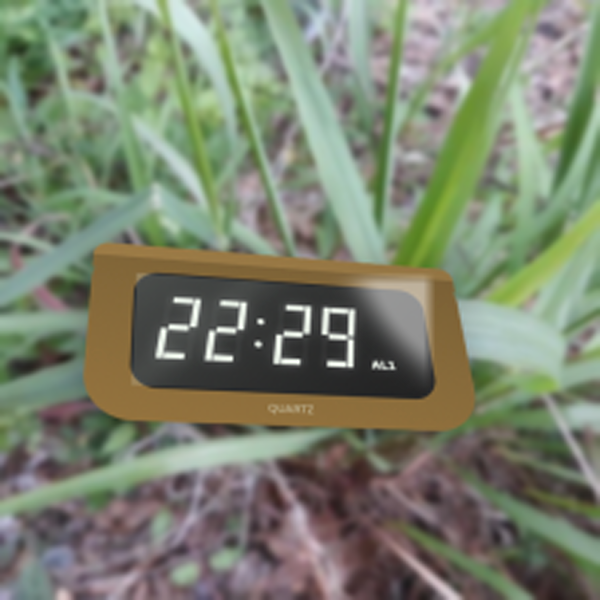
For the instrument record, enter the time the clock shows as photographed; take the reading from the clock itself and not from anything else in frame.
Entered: 22:29
